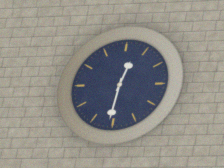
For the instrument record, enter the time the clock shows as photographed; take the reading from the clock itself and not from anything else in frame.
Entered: 12:31
